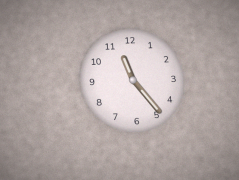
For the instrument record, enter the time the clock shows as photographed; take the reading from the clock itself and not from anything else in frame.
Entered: 11:24
